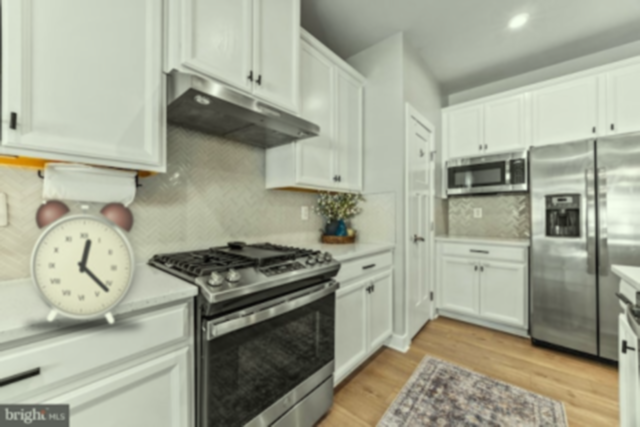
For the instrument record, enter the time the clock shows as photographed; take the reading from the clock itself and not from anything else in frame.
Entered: 12:22
